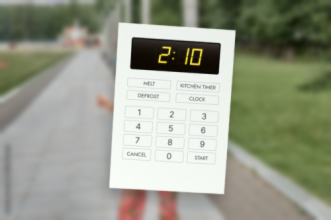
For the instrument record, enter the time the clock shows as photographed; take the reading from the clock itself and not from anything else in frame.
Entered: 2:10
